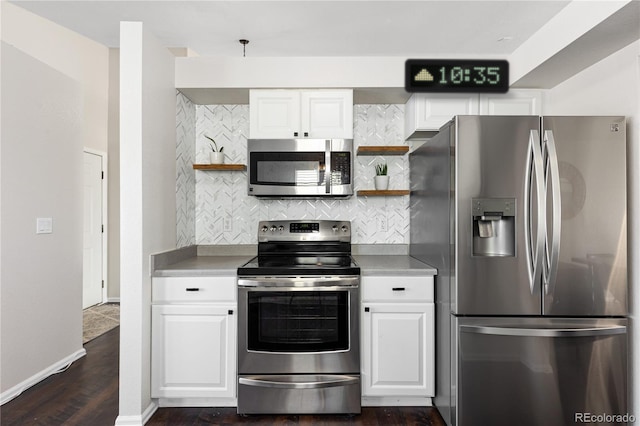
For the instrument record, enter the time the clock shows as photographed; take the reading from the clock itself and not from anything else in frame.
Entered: 10:35
